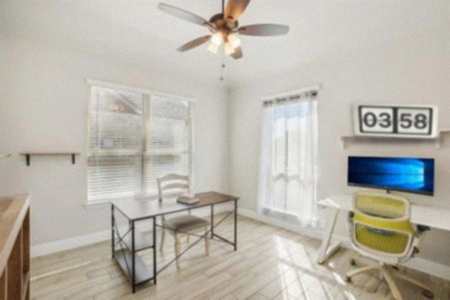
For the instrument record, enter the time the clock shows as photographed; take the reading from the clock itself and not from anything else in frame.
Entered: 3:58
